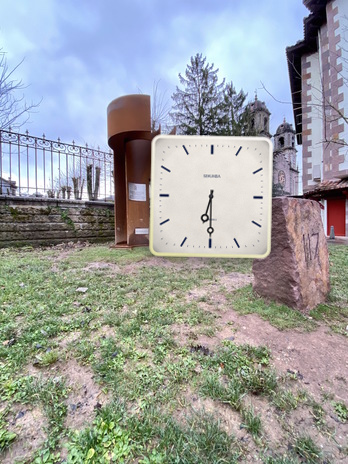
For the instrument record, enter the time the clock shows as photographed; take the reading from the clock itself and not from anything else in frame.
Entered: 6:30
